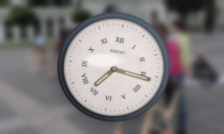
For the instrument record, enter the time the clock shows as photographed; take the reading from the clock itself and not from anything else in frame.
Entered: 7:16
